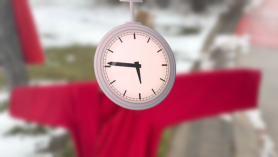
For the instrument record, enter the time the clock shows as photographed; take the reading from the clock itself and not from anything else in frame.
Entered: 5:46
